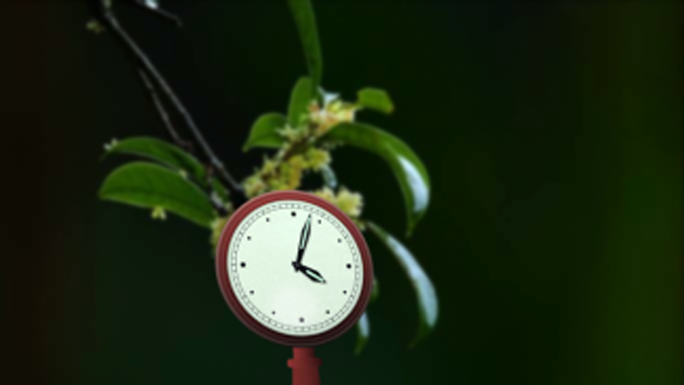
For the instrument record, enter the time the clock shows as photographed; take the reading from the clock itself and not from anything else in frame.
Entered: 4:03
